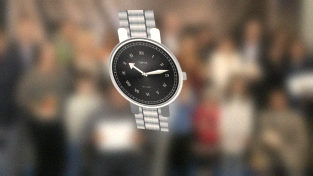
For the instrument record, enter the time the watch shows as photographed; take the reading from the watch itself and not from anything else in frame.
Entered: 10:13
